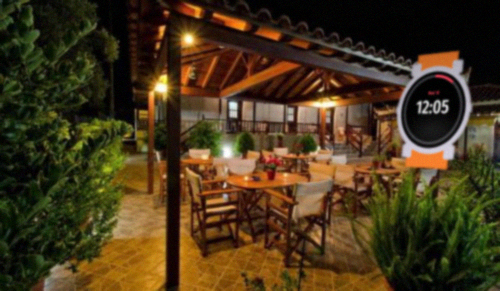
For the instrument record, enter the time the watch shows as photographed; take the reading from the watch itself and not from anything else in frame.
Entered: 12:05
